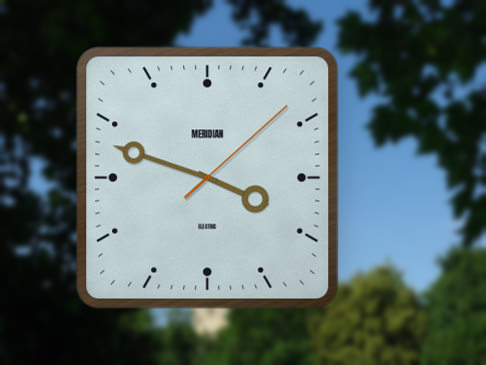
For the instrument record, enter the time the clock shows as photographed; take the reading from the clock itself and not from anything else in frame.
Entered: 3:48:08
